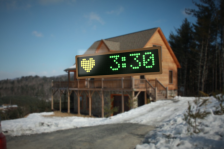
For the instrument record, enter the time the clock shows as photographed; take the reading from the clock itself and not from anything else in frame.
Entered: 3:30
